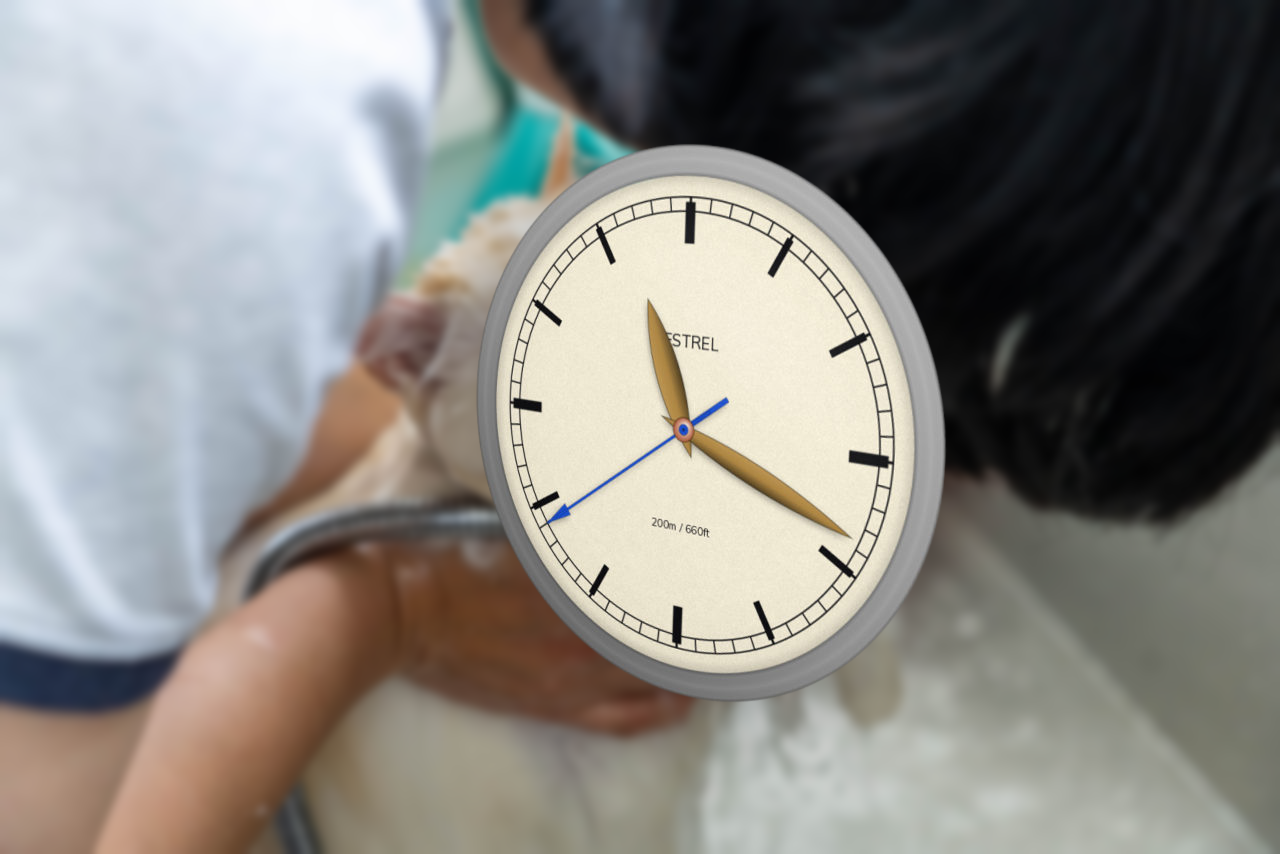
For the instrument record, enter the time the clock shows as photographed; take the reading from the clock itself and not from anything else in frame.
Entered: 11:18:39
